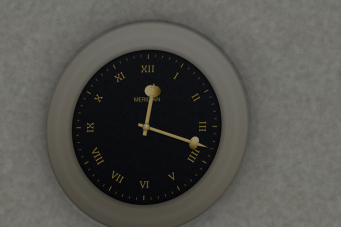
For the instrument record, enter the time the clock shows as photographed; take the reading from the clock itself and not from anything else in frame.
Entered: 12:18
